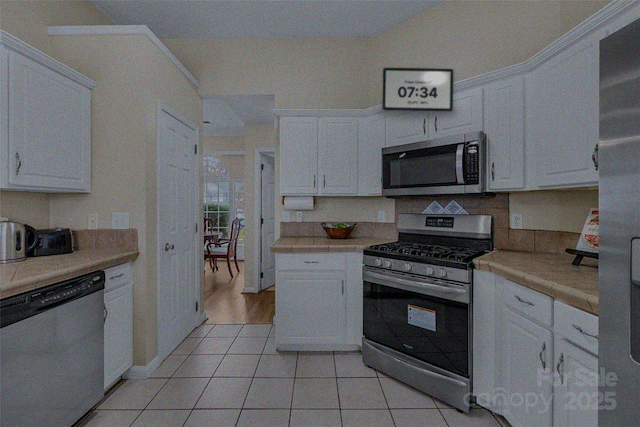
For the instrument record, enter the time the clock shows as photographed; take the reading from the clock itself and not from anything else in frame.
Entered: 7:34
